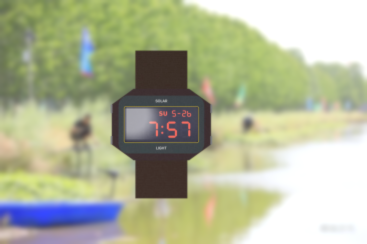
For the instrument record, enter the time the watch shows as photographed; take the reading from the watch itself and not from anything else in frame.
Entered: 7:57
